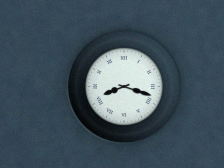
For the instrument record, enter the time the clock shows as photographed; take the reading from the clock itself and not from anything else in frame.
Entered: 8:18
